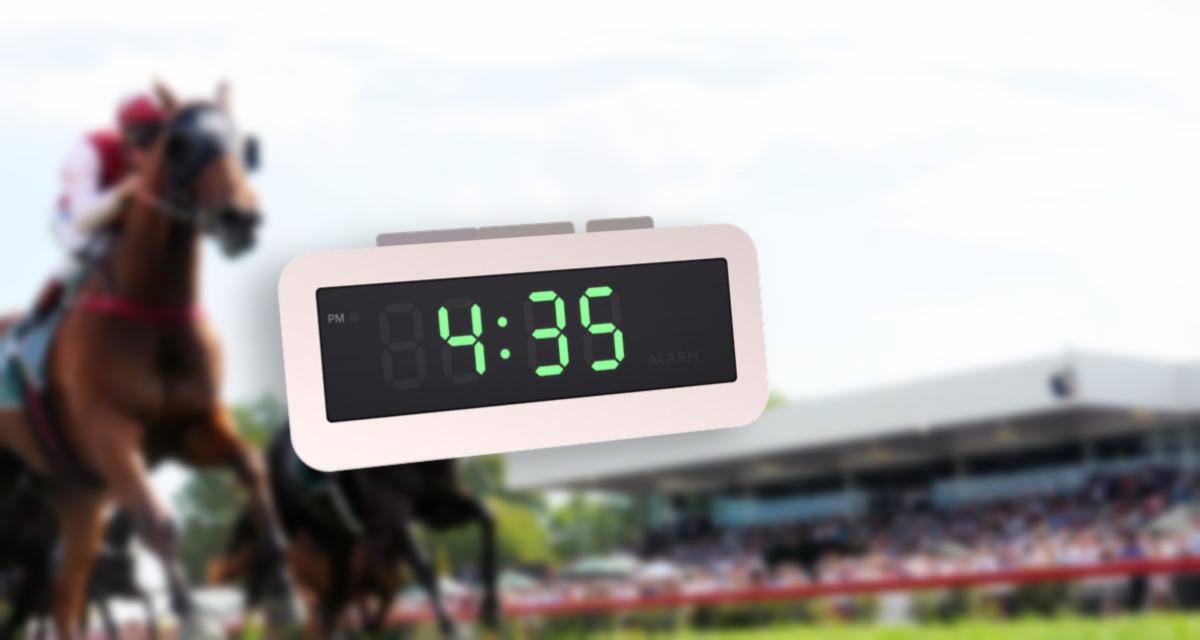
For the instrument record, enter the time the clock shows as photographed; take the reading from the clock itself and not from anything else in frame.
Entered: 4:35
